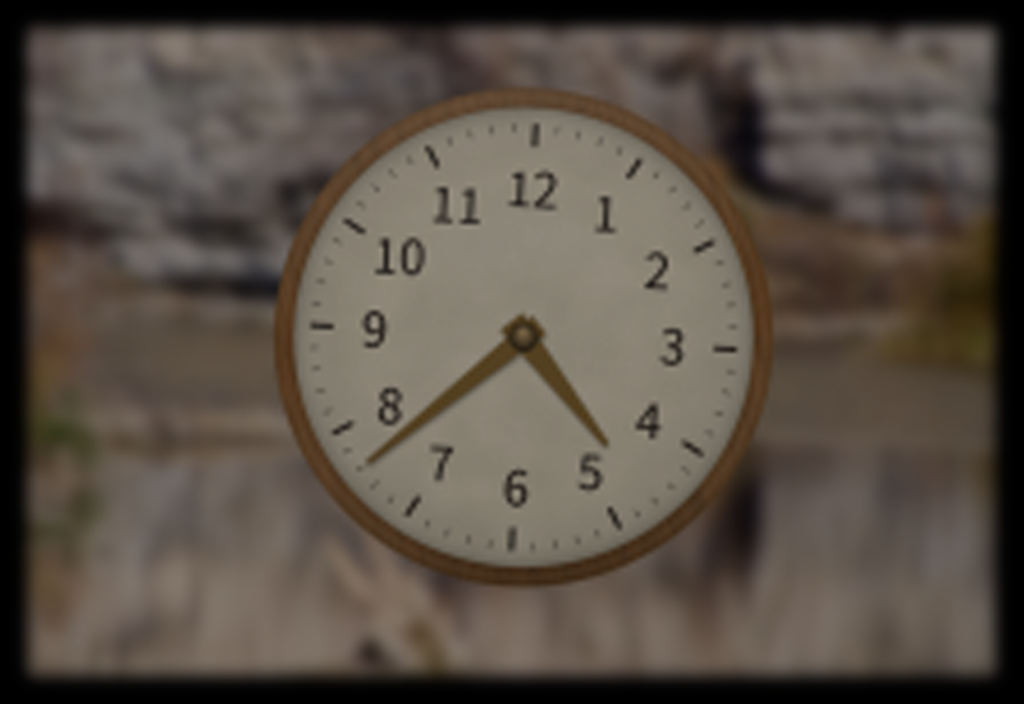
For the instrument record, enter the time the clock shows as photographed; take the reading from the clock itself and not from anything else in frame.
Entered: 4:38
